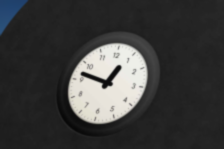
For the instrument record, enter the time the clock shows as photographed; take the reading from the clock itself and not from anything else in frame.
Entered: 12:47
